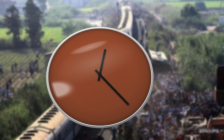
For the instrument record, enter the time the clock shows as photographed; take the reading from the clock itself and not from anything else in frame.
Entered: 12:23
